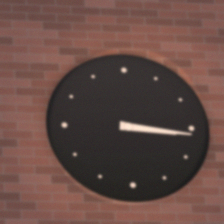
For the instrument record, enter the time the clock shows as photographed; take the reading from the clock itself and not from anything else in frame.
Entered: 3:16
